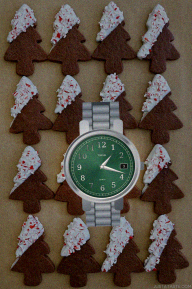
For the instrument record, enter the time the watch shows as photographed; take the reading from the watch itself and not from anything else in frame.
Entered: 1:18
